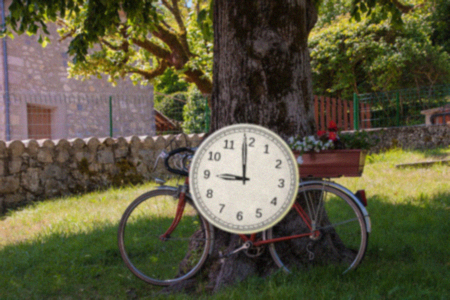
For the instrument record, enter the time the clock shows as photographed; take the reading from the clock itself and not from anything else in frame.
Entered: 8:59
